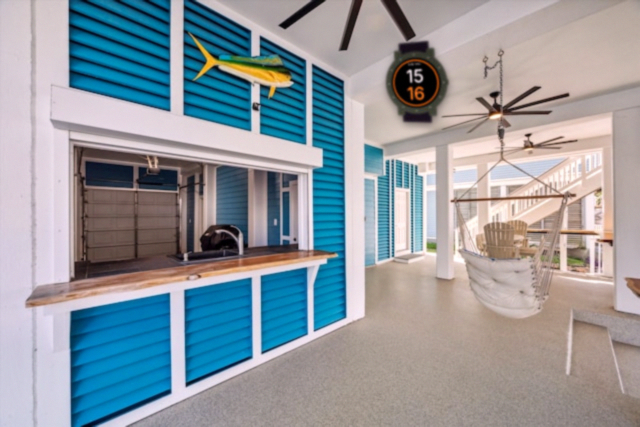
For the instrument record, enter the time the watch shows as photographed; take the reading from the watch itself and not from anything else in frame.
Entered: 15:16
